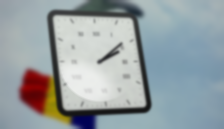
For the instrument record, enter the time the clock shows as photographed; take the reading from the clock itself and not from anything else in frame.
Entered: 2:09
